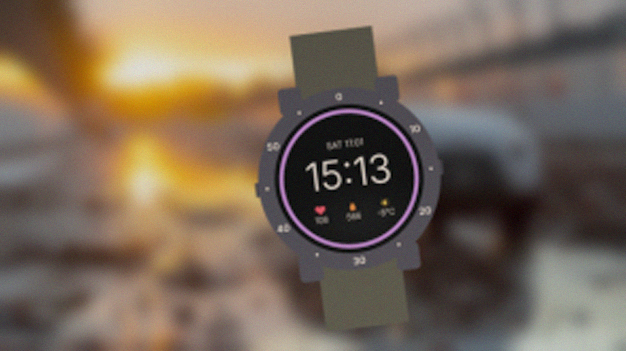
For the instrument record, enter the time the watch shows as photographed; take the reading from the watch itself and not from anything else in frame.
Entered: 15:13
